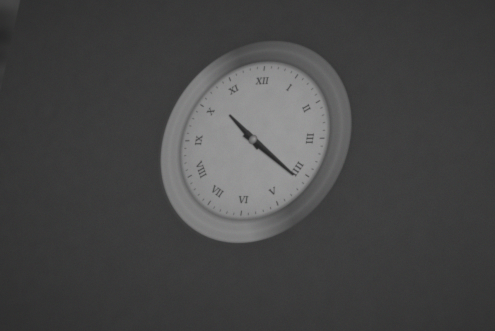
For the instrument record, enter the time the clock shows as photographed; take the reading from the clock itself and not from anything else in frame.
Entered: 10:21
